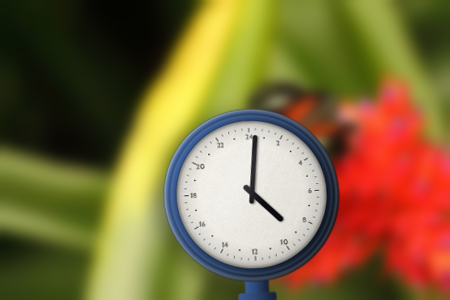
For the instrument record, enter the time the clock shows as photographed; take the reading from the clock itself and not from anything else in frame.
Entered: 9:01
